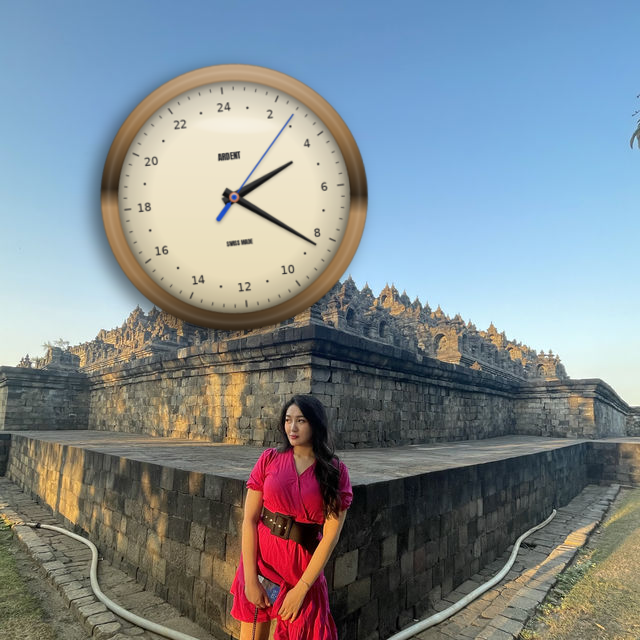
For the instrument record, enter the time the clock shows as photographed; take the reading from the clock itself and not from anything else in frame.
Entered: 4:21:07
